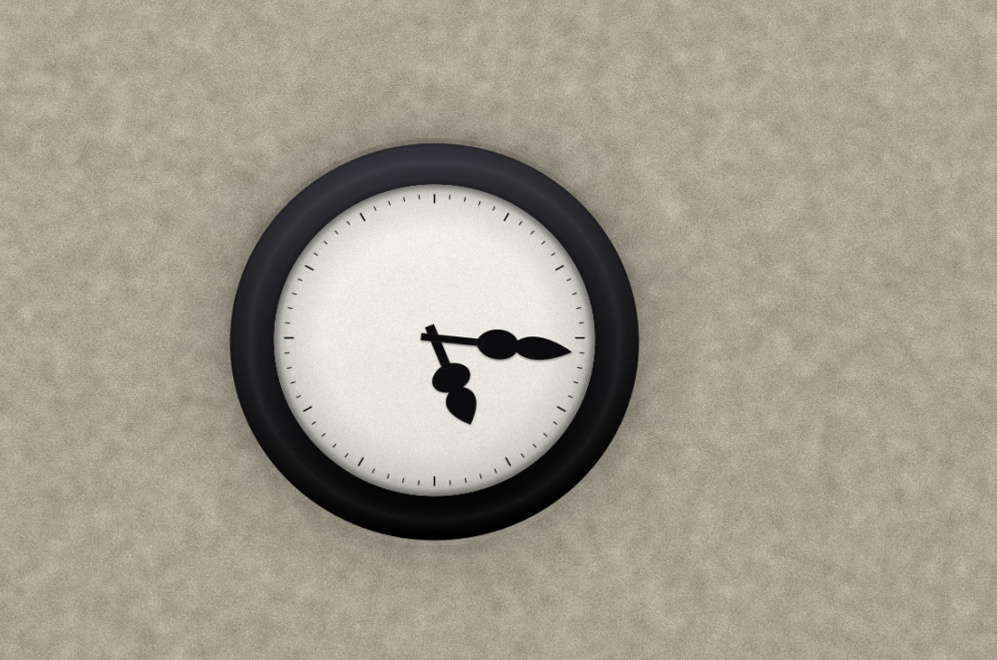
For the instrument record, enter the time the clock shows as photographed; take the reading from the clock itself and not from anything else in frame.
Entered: 5:16
